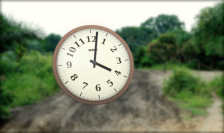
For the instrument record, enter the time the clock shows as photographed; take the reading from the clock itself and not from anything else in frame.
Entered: 4:02
